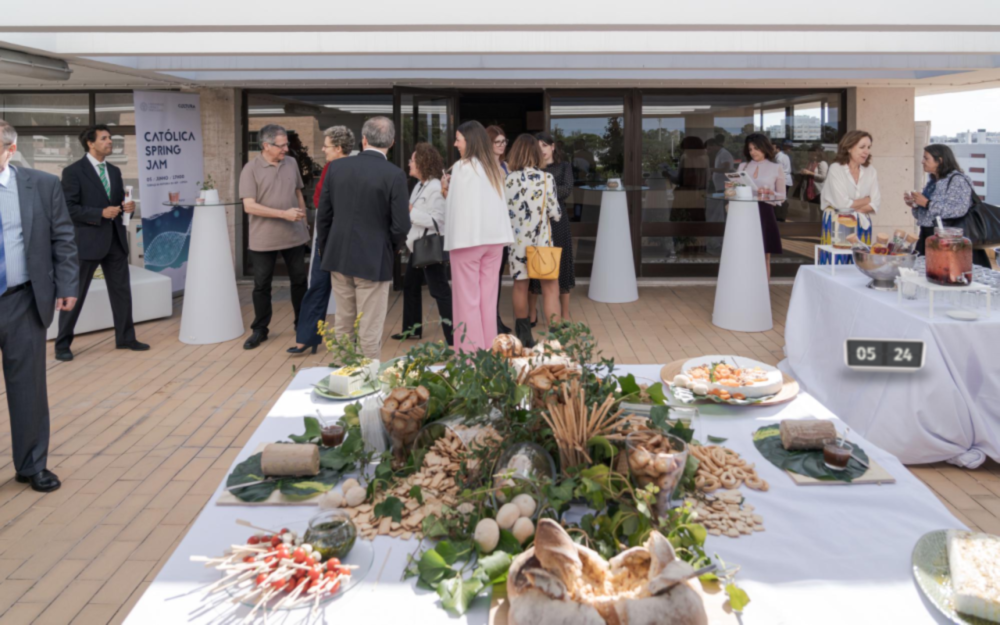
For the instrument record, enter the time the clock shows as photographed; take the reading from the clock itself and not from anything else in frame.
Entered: 5:24
